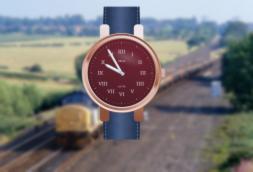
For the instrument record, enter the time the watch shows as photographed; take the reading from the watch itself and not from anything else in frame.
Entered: 9:55
